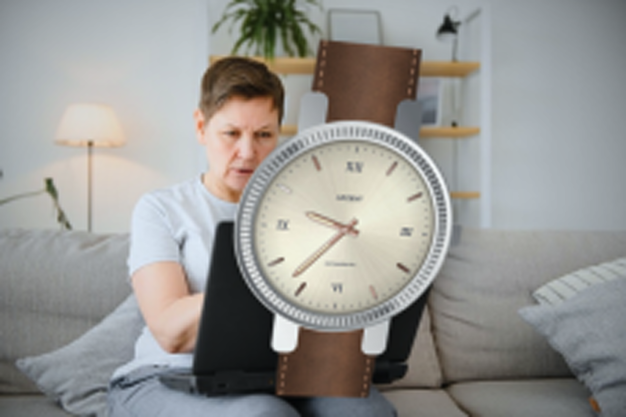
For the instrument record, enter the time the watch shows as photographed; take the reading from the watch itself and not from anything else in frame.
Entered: 9:37
